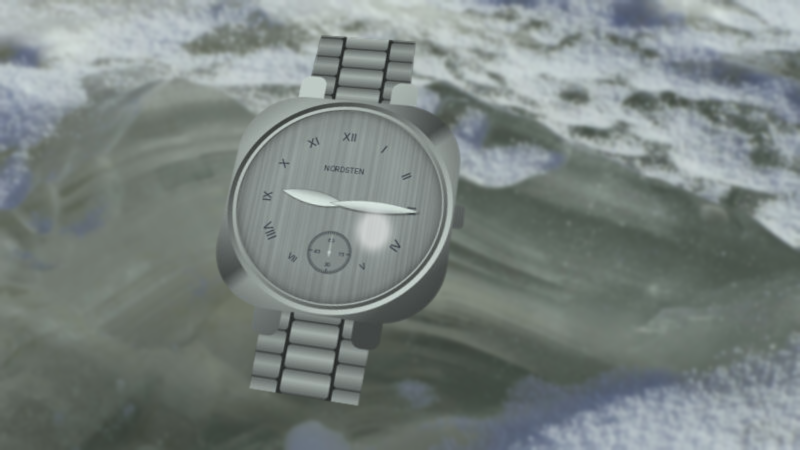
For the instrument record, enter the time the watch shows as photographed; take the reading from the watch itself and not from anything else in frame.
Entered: 9:15
